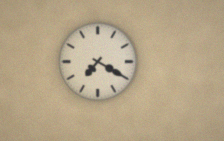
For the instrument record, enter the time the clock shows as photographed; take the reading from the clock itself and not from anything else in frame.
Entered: 7:20
